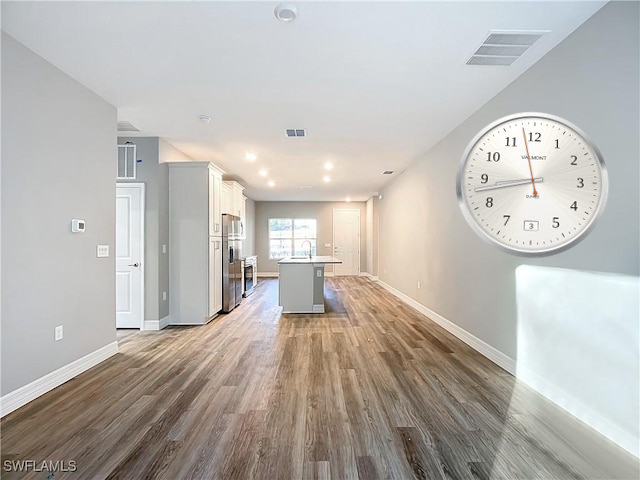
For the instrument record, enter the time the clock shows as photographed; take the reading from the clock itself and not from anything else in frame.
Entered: 8:42:58
